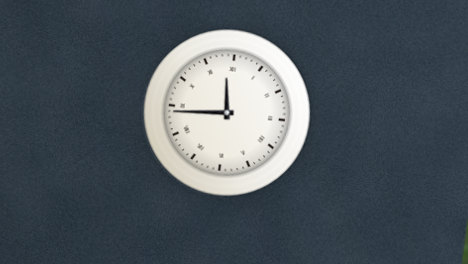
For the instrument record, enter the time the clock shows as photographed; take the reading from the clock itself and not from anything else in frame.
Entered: 11:44
